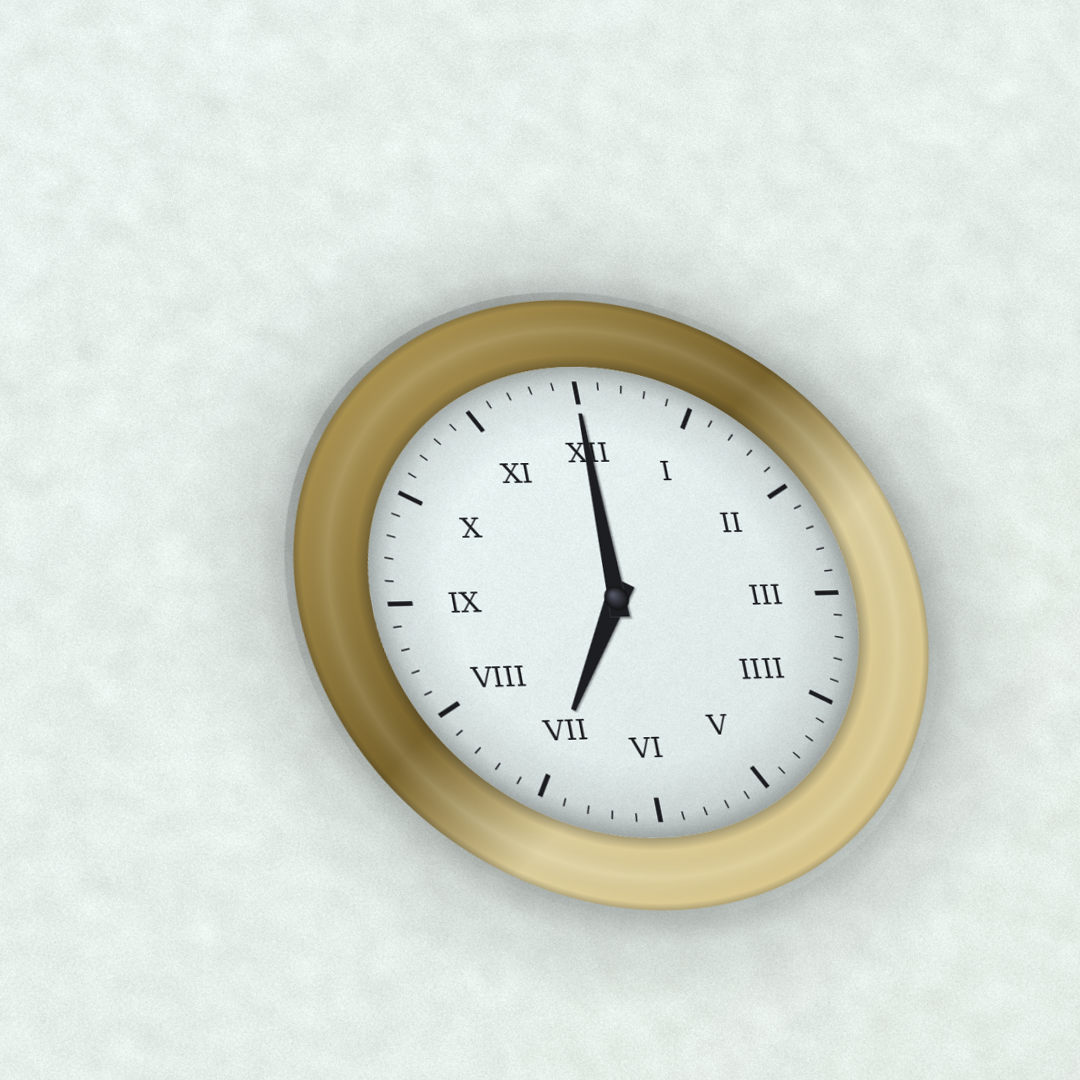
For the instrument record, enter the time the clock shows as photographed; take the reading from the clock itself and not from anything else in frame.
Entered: 7:00
